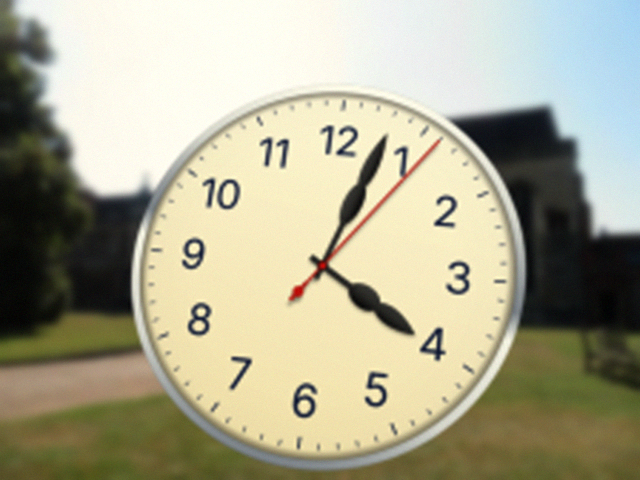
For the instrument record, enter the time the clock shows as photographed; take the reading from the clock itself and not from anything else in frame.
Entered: 4:03:06
